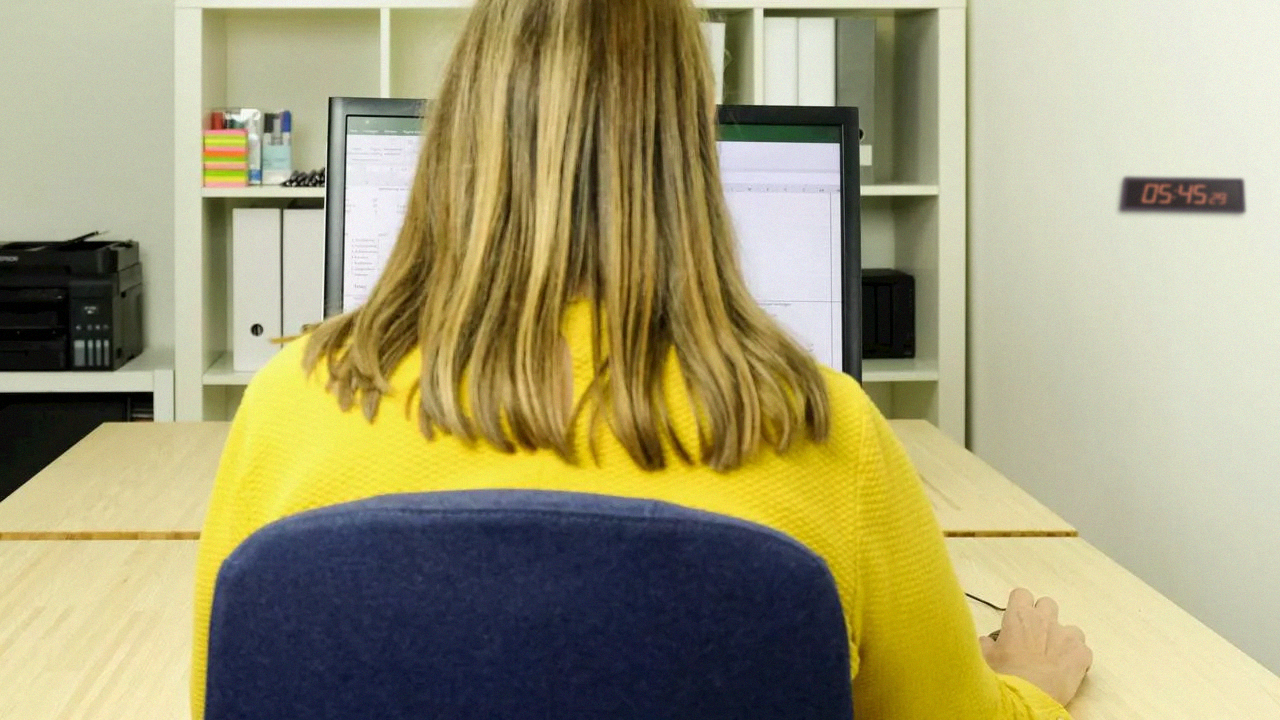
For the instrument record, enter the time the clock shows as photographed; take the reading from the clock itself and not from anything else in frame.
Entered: 5:45
